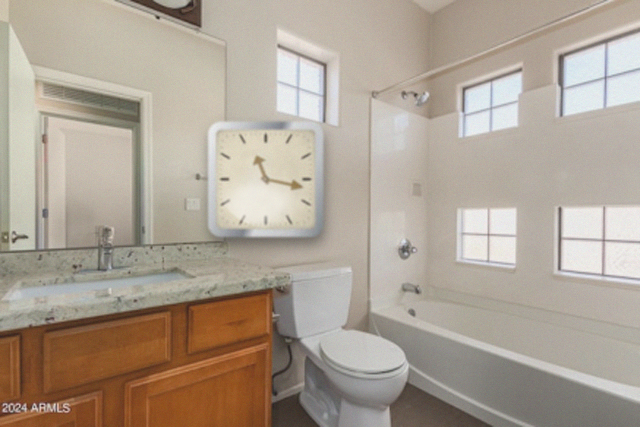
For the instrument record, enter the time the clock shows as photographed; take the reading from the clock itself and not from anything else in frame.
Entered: 11:17
